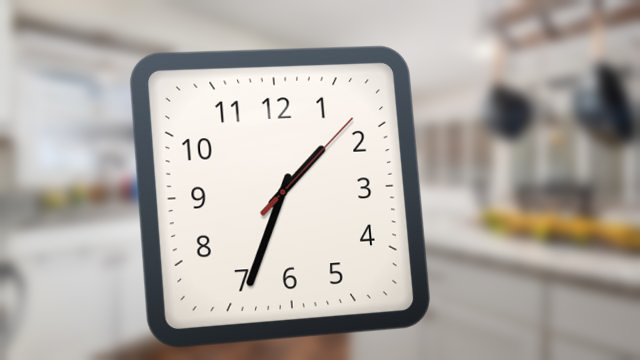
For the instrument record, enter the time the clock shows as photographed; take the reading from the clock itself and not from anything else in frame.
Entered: 1:34:08
